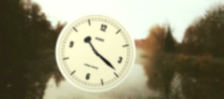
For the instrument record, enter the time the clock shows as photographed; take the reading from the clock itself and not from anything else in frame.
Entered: 10:19
